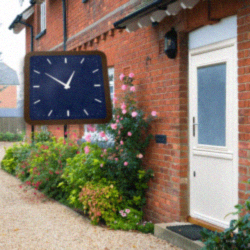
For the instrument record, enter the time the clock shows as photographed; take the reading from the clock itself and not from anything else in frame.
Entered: 12:51
